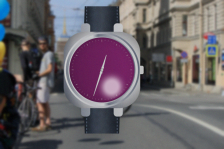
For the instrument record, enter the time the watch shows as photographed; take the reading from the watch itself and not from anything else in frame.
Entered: 12:33
